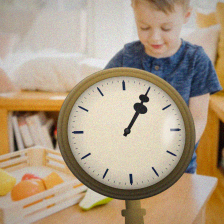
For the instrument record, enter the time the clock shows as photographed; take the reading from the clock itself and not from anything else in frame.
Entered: 1:05
